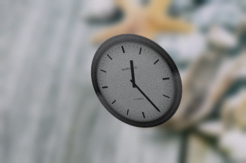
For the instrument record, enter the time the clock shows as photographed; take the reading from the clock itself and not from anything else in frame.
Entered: 12:25
